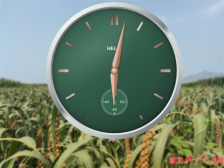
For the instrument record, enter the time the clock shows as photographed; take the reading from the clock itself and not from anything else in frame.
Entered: 6:02
